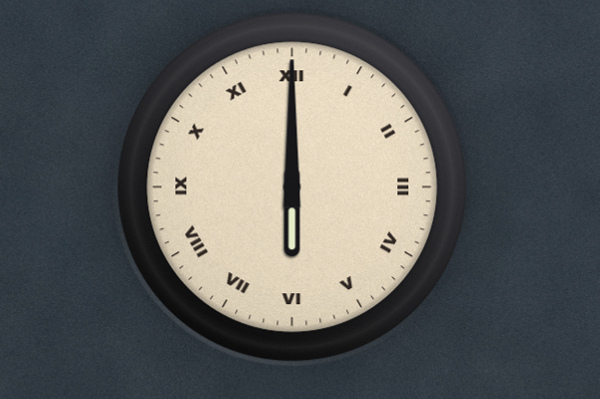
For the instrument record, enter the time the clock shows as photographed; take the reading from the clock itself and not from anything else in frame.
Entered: 6:00
